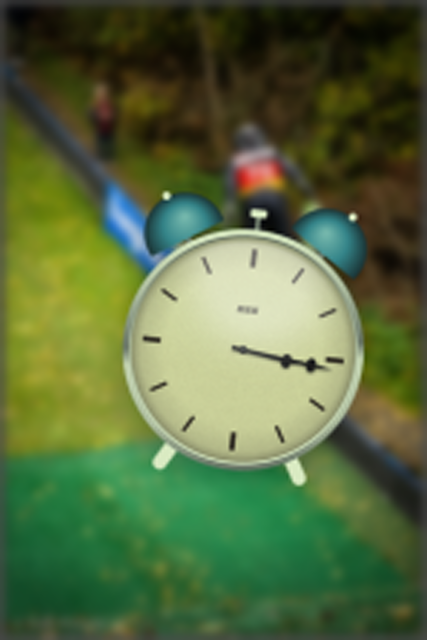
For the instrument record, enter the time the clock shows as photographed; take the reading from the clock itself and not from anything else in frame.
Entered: 3:16
